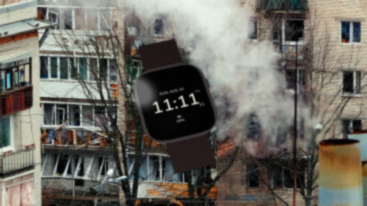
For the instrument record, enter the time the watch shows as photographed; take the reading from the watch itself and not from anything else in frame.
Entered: 11:11
